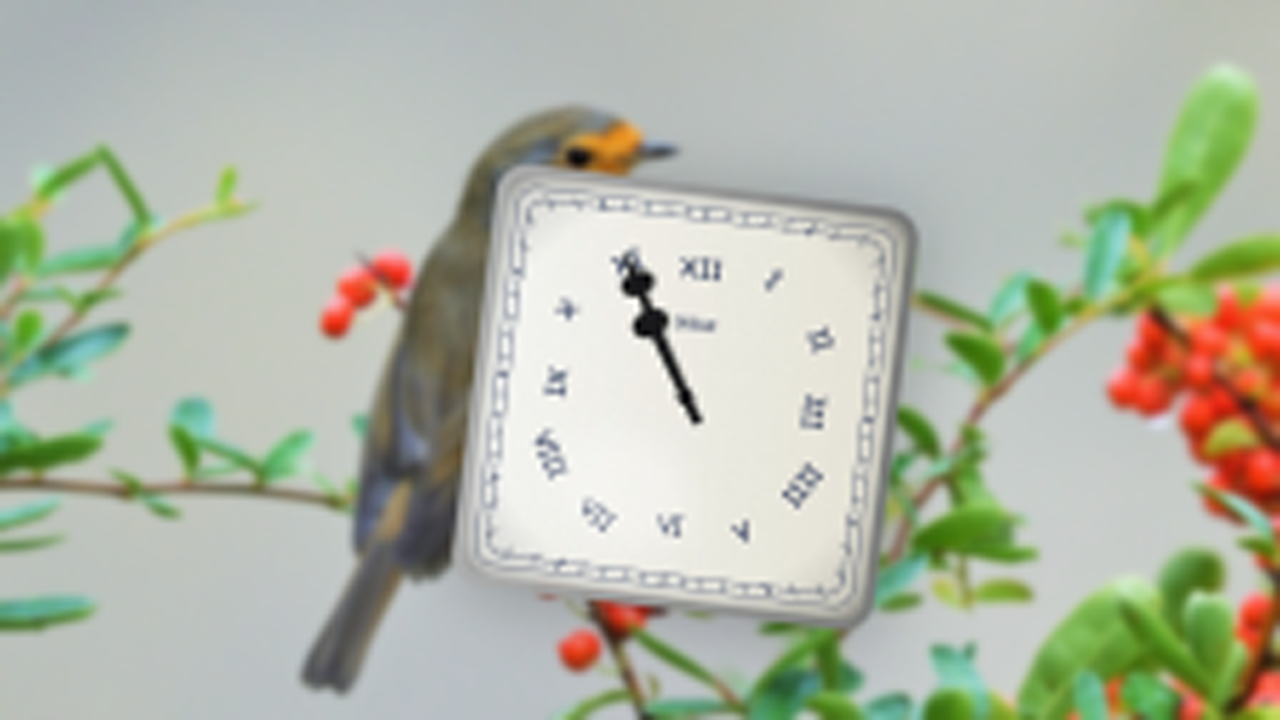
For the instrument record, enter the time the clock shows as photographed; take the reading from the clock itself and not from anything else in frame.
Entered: 10:55
